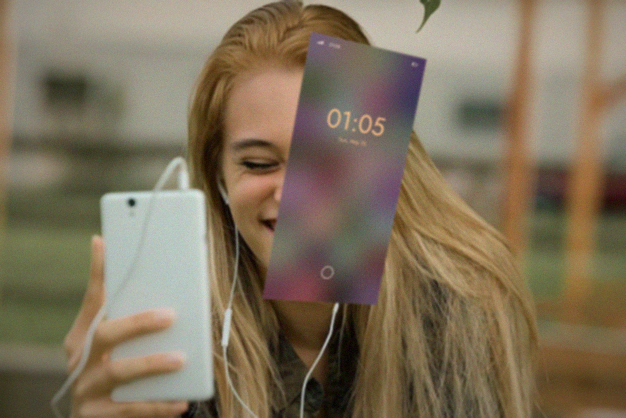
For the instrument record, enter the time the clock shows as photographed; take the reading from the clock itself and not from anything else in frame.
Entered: 1:05
